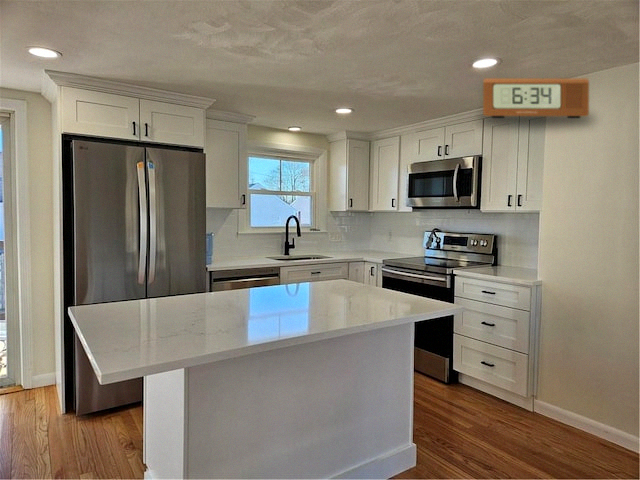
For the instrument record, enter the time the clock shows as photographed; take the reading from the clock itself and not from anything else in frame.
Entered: 6:34
